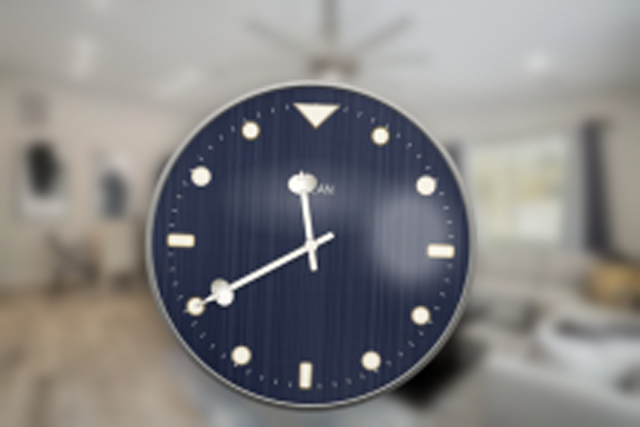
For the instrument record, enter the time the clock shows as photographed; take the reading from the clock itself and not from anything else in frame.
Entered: 11:40
